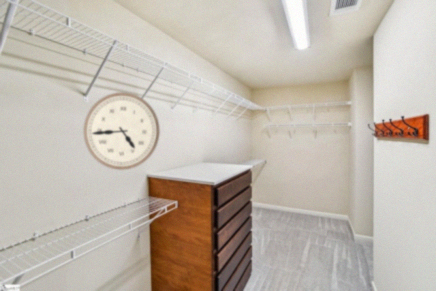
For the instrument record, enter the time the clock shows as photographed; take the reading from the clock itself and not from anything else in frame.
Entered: 4:44
